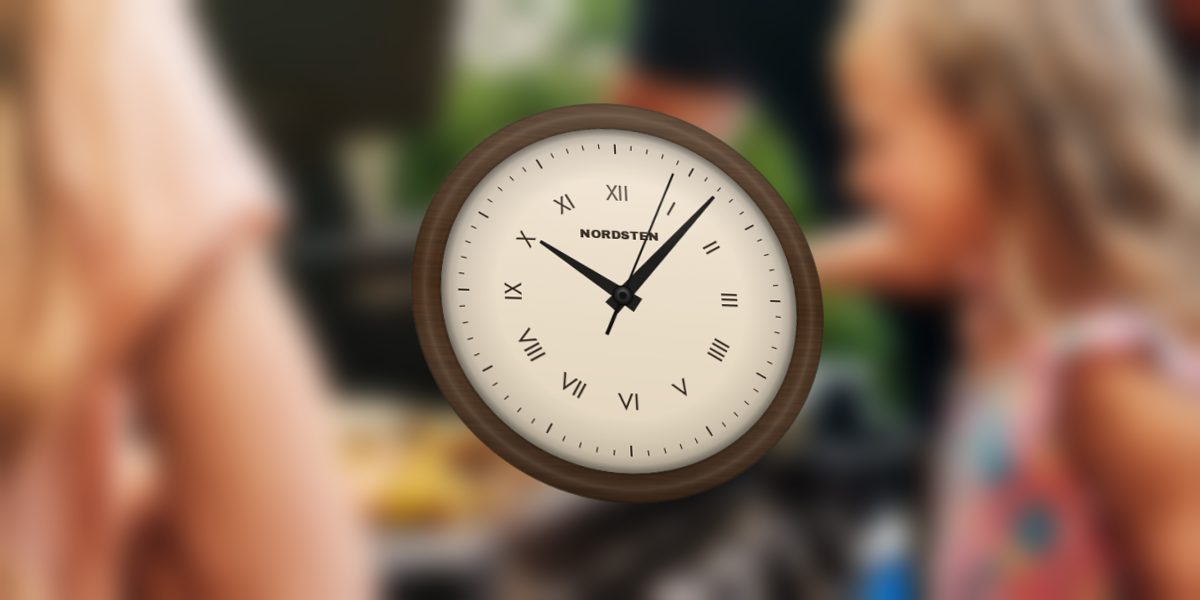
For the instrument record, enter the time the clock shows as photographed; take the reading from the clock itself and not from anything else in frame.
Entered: 10:07:04
